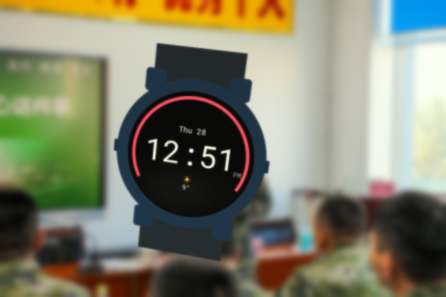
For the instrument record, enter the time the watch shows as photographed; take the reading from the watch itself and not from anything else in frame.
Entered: 12:51
